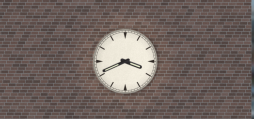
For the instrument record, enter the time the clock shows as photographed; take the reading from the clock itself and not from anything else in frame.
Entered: 3:41
